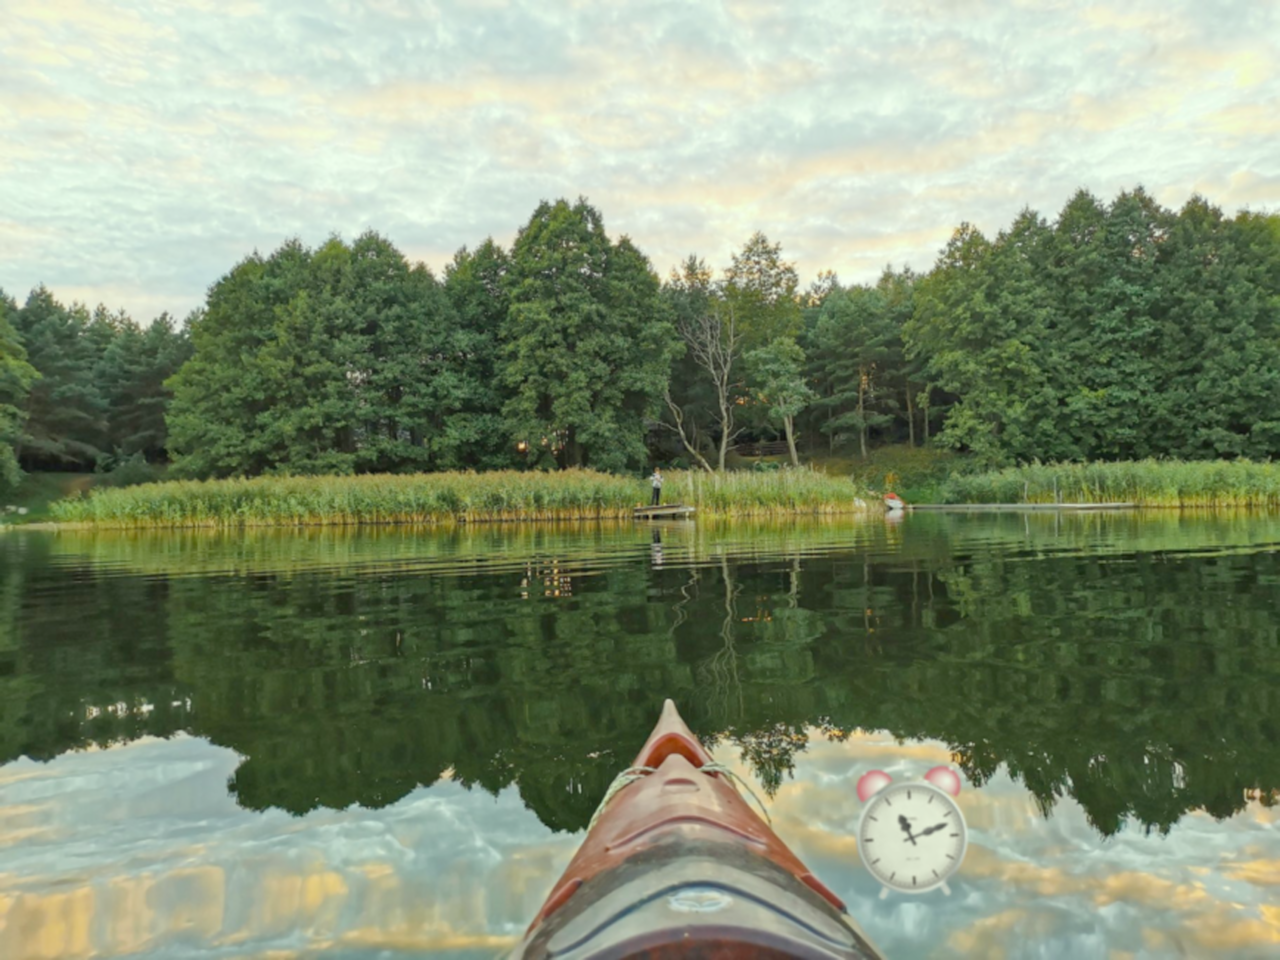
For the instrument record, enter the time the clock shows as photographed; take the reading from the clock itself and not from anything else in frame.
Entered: 11:12
